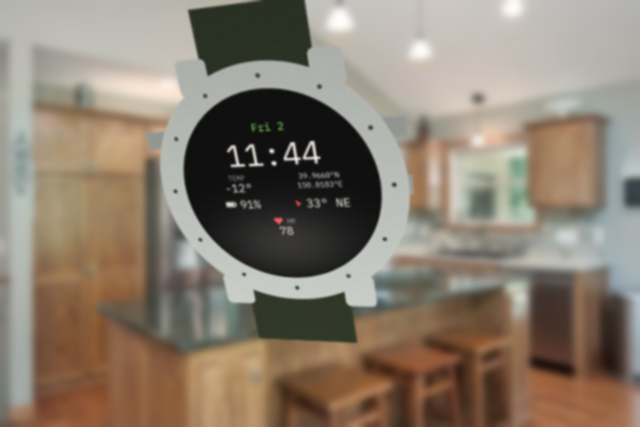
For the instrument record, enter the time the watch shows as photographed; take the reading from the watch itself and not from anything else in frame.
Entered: 11:44
